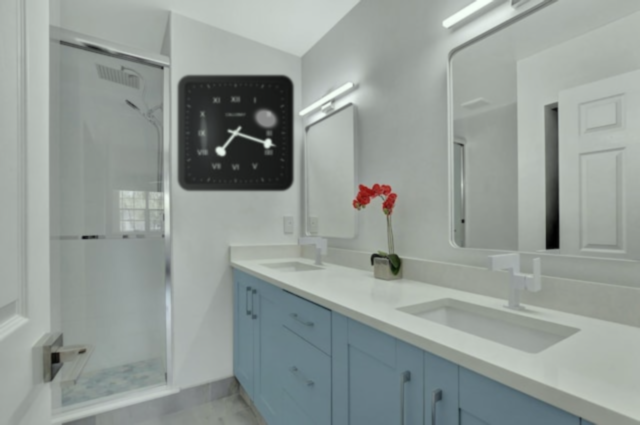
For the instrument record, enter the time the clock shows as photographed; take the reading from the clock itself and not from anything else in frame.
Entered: 7:18
